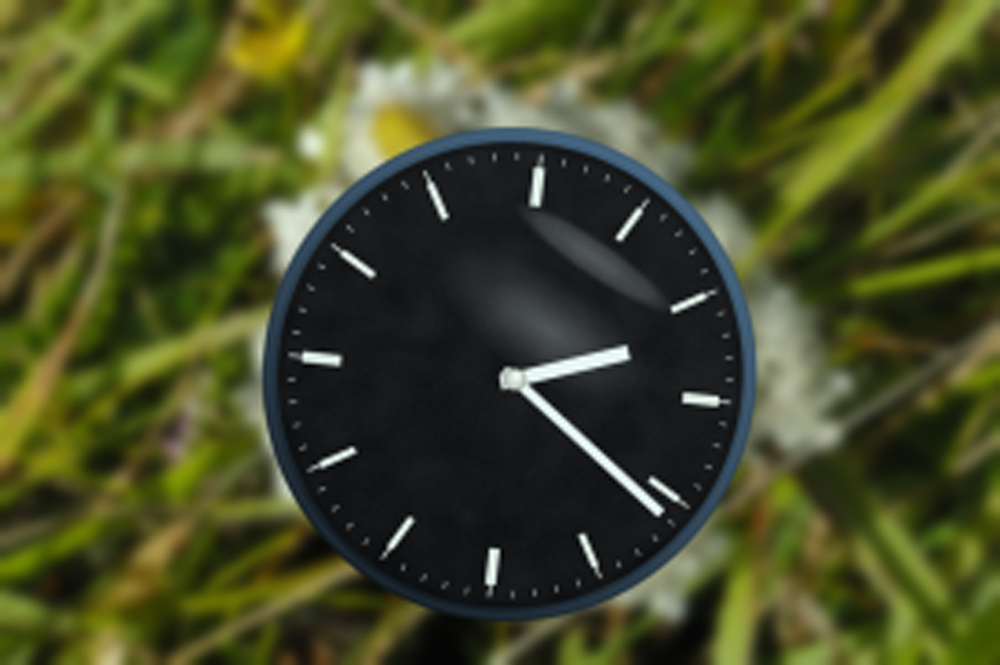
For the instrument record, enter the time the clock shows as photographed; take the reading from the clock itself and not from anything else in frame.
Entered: 2:21
